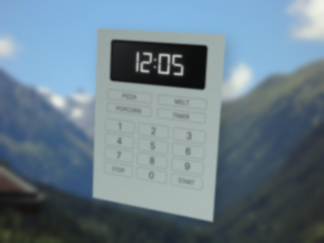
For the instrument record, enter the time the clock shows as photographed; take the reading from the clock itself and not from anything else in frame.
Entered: 12:05
